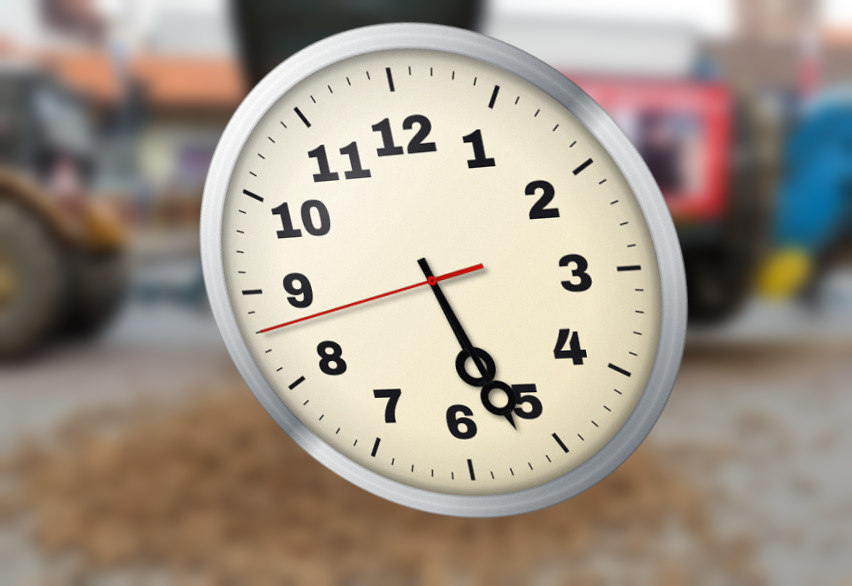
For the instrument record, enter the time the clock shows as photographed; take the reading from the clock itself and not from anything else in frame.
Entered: 5:26:43
